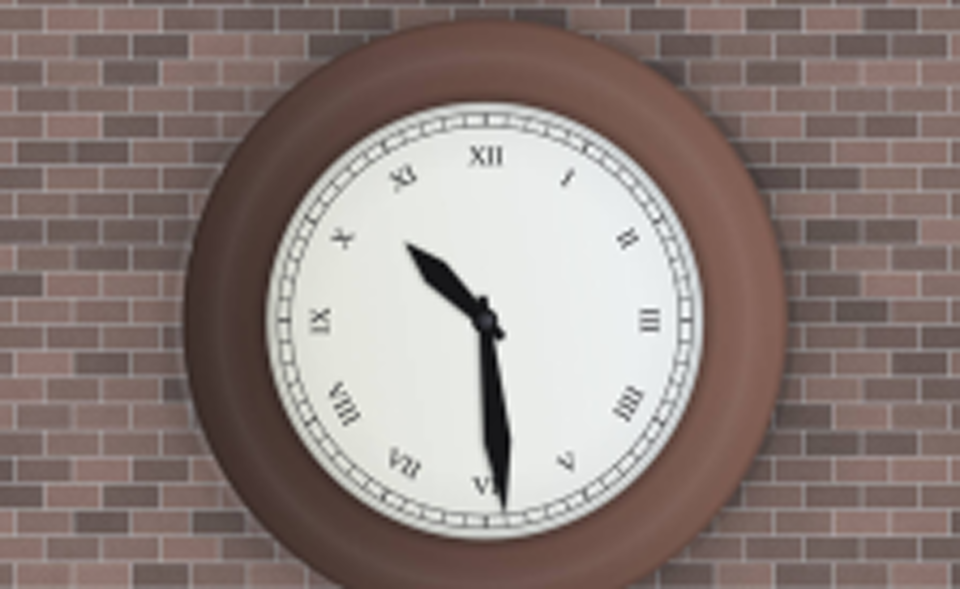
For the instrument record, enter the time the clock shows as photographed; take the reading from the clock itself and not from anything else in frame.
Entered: 10:29
